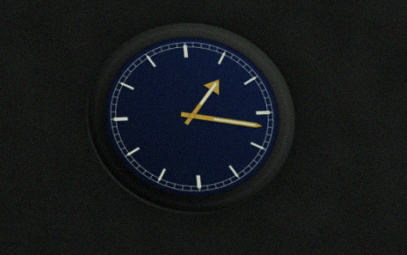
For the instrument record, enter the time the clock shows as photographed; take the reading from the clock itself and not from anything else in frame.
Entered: 1:17
